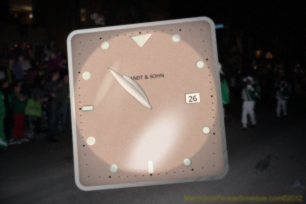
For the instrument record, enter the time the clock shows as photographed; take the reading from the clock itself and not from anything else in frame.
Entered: 10:53
